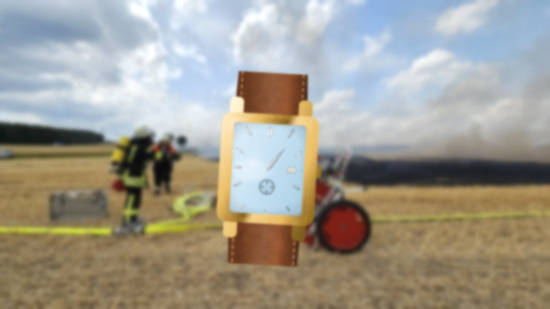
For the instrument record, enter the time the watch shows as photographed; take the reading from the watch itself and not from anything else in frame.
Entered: 1:06
